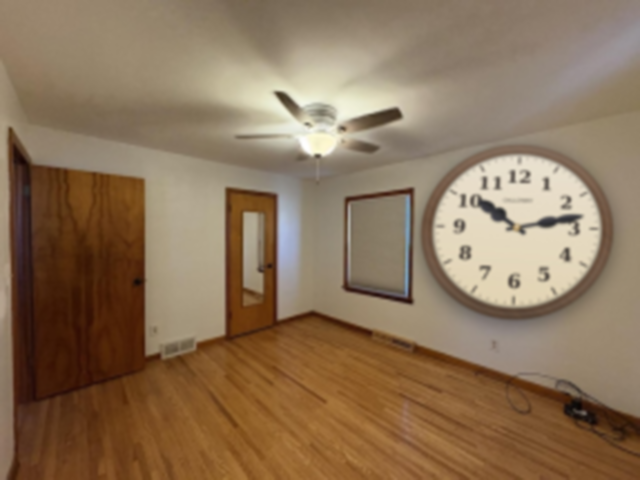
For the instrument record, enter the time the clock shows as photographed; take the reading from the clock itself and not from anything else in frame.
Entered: 10:13
